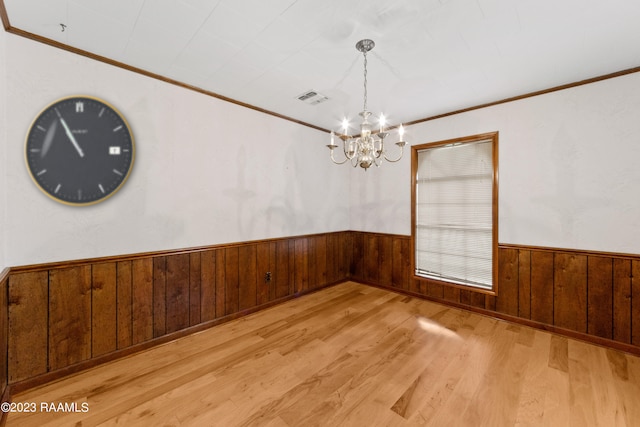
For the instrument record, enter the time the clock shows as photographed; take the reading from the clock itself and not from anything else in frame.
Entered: 10:55
